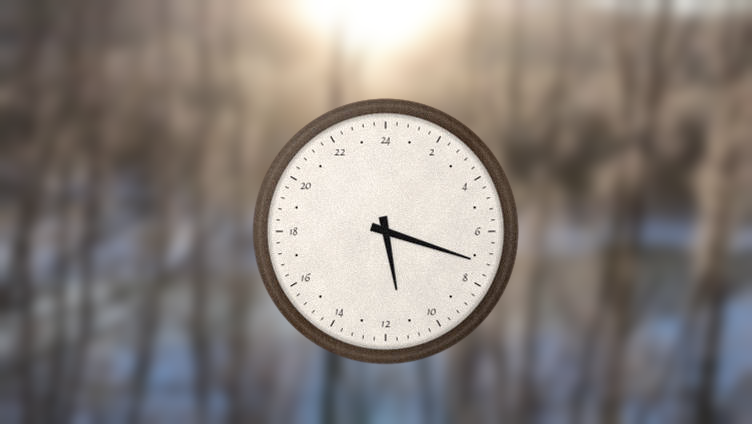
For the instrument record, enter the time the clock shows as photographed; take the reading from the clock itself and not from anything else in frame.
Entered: 11:18
